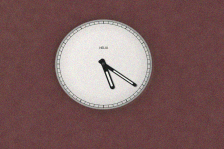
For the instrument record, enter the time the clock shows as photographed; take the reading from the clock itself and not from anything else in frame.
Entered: 5:21
